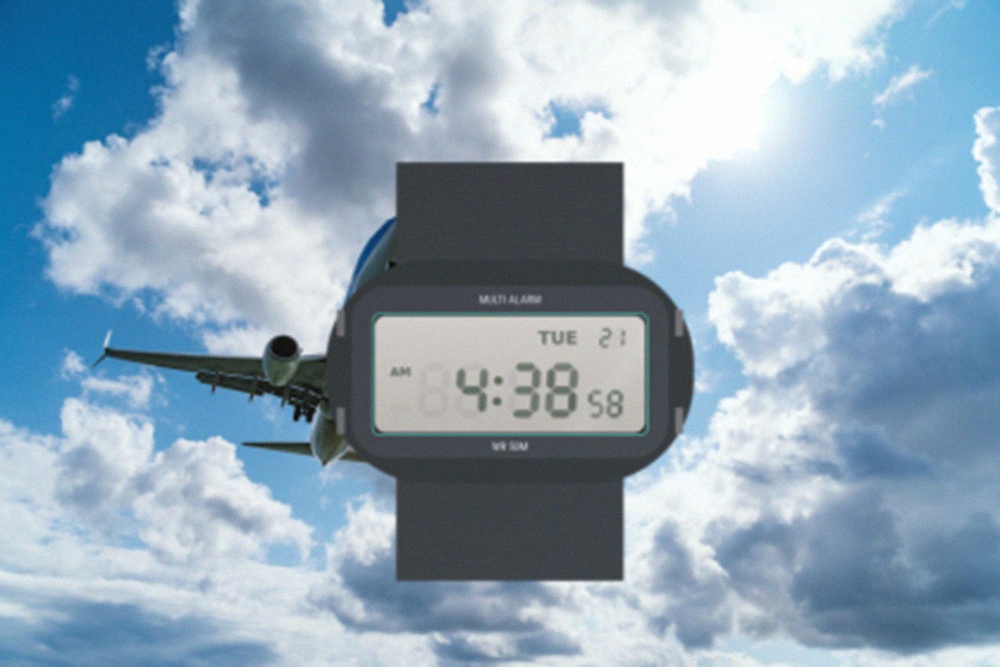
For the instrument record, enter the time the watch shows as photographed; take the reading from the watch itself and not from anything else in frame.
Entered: 4:38:58
